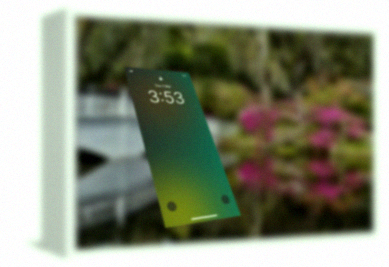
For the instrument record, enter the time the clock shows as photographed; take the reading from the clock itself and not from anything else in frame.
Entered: 3:53
